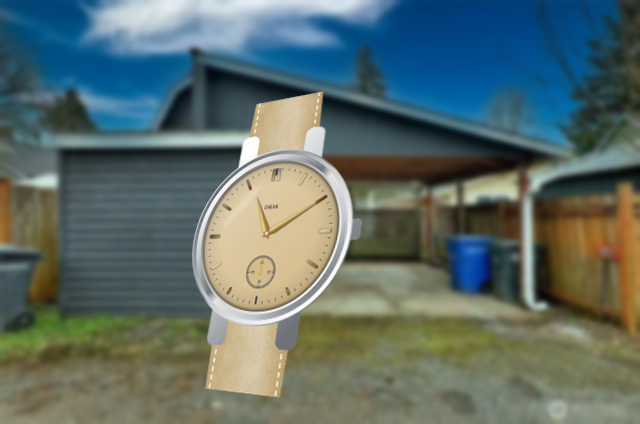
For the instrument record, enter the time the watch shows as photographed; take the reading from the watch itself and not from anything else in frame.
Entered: 11:10
